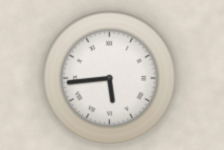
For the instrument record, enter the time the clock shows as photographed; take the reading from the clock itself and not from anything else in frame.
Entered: 5:44
